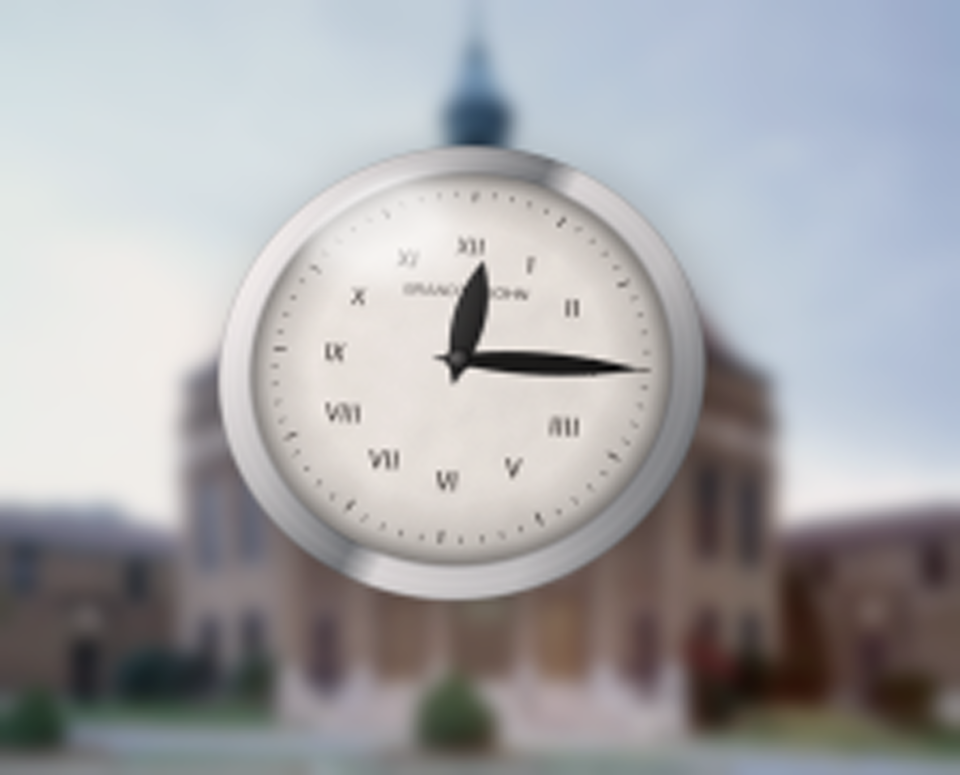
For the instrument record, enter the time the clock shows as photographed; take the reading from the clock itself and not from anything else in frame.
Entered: 12:15
